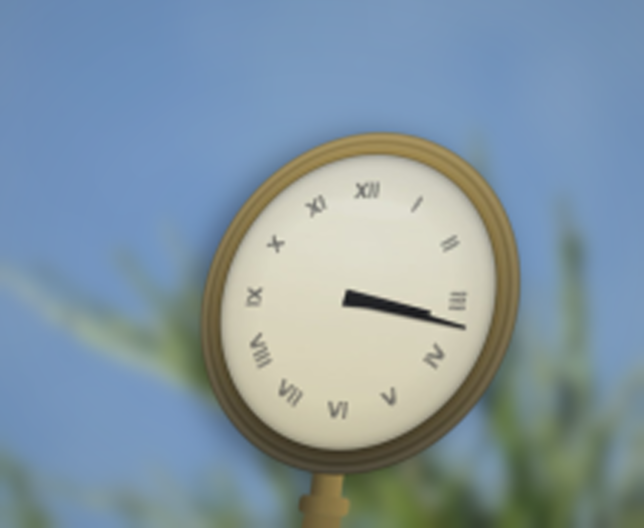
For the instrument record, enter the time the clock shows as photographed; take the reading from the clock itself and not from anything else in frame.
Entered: 3:17
